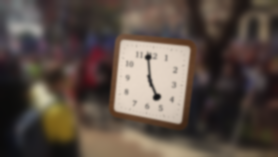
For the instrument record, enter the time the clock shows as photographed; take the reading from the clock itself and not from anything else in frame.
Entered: 4:58
